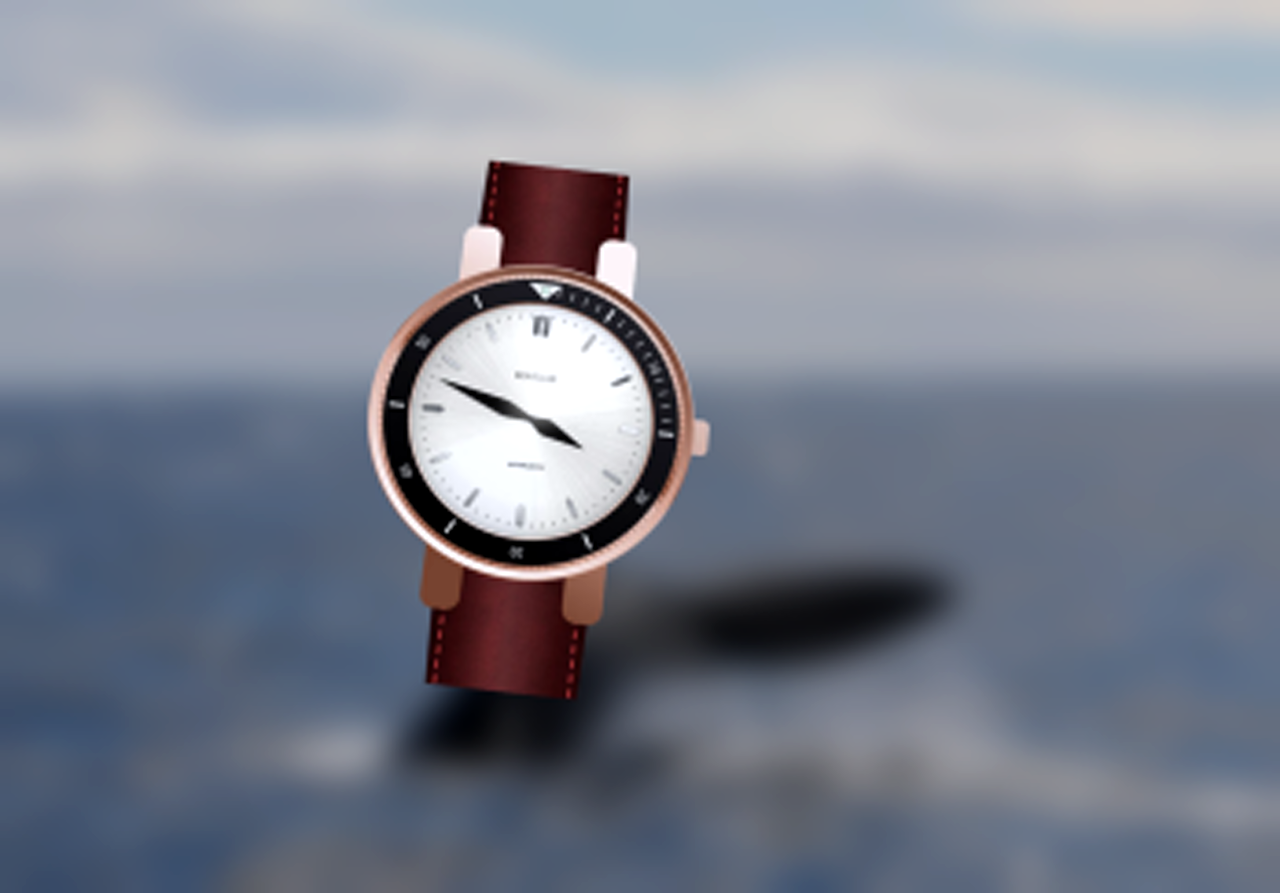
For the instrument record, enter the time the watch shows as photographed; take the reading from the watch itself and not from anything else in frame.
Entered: 3:48
